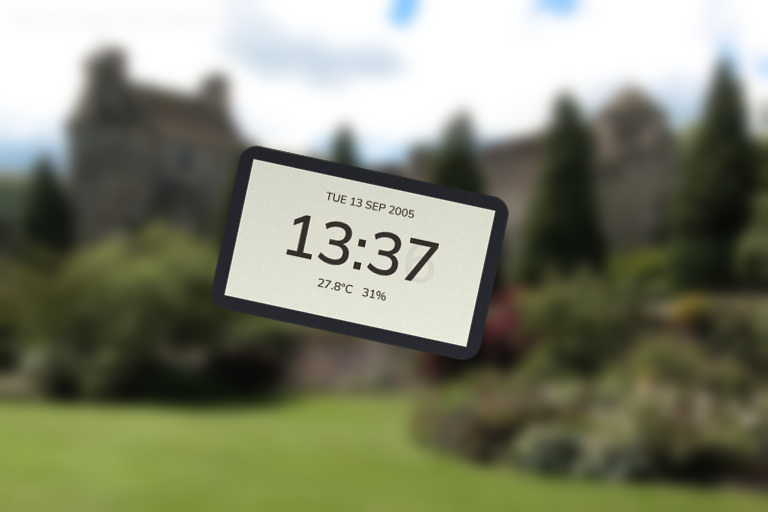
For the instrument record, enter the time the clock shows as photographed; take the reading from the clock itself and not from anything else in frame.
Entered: 13:37
